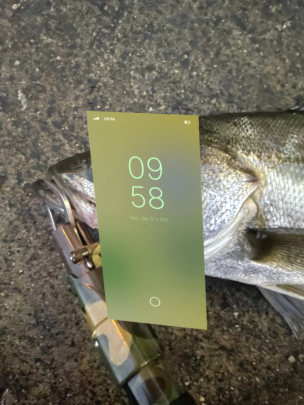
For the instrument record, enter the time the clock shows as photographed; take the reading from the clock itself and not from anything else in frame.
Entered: 9:58
